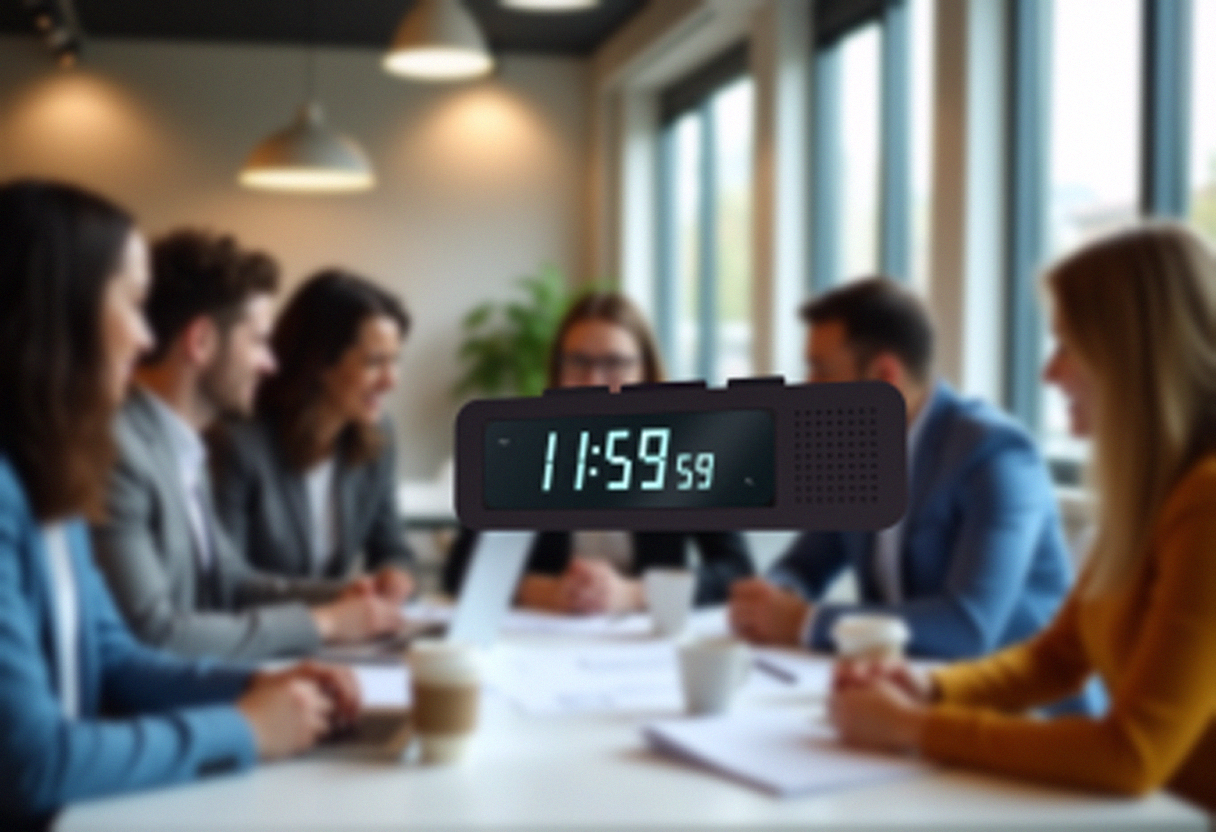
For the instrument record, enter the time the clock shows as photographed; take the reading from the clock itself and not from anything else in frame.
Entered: 11:59:59
